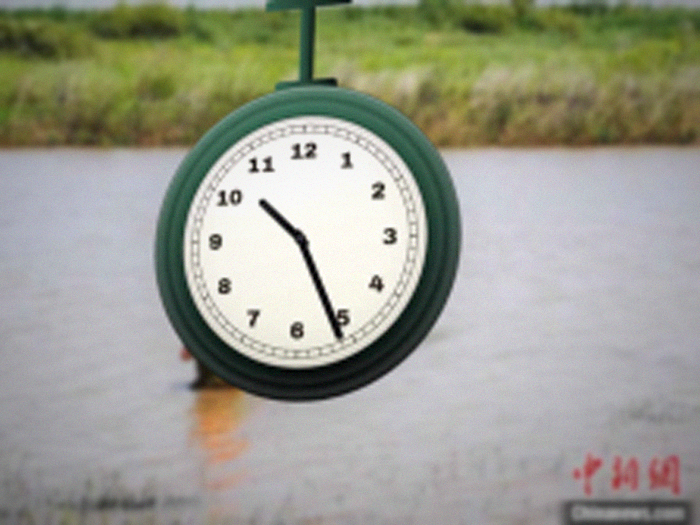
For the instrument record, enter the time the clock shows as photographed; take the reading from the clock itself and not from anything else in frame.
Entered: 10:26
